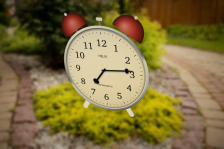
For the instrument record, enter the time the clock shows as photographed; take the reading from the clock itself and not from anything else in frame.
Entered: 7:14
